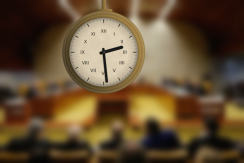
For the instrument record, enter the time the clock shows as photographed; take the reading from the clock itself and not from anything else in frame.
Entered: 2:29
